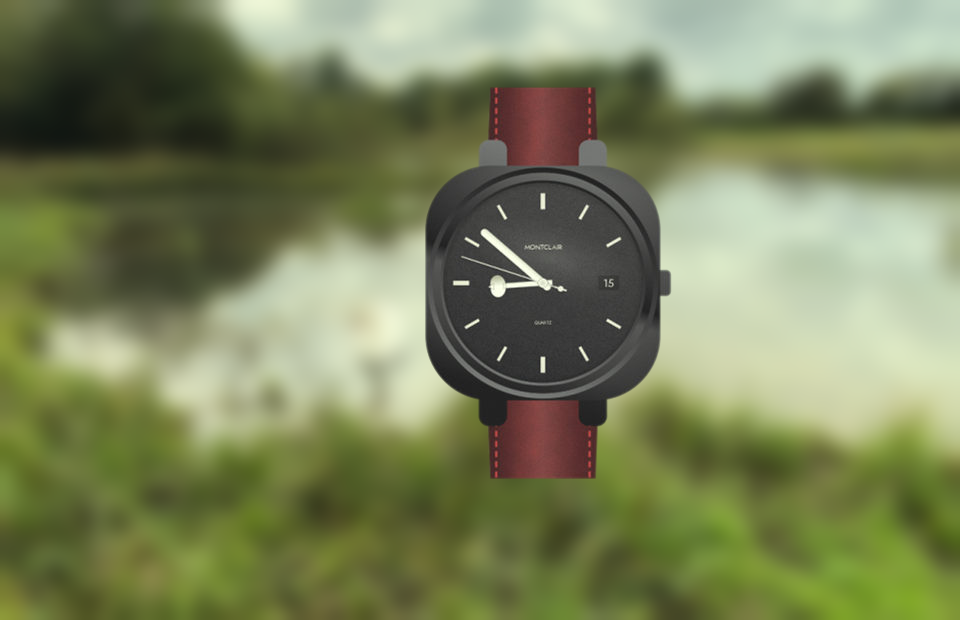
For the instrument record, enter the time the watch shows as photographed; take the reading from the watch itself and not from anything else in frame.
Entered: 8:51:48
